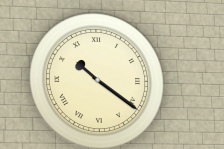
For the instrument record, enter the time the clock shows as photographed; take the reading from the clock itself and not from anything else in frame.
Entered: 10:21
